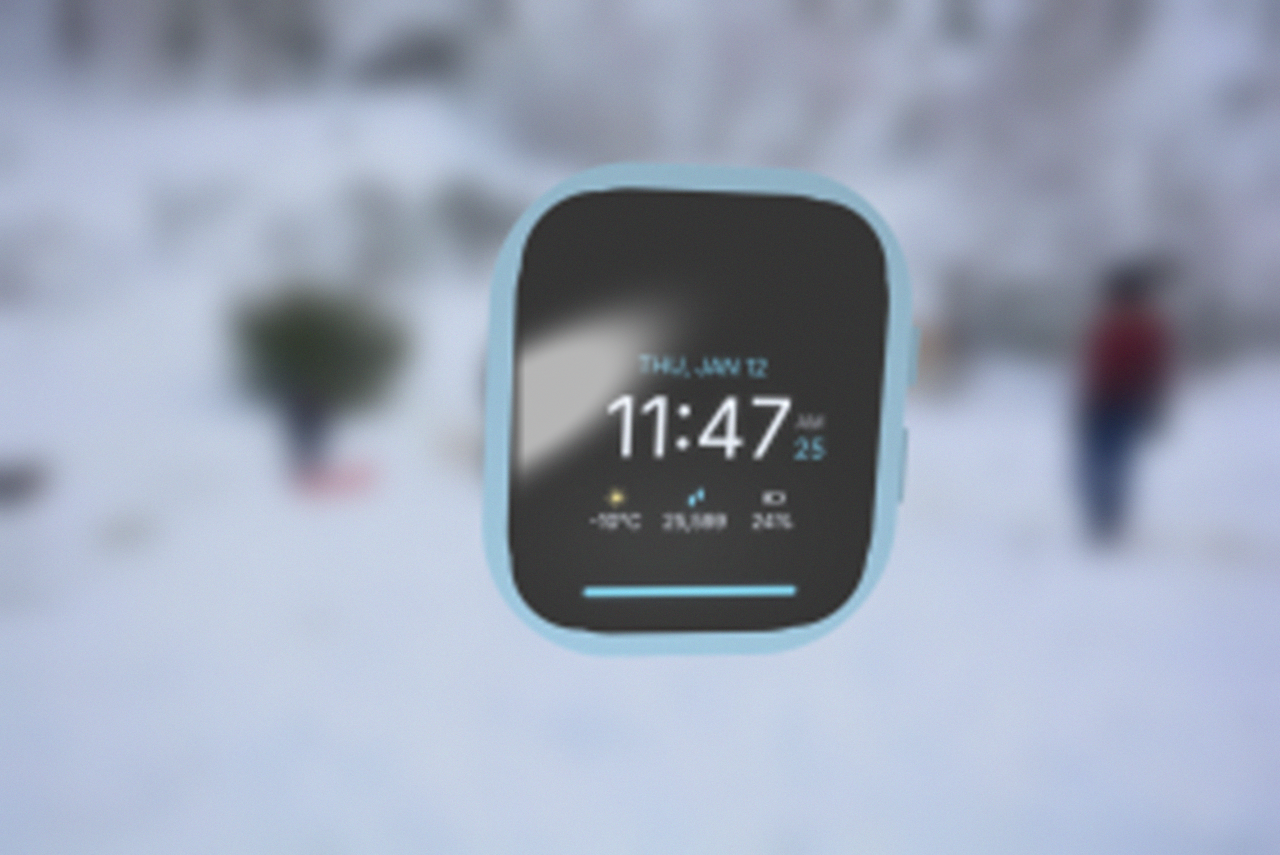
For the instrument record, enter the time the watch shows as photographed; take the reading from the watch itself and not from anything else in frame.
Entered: 11:47
